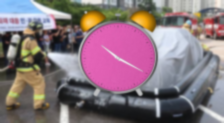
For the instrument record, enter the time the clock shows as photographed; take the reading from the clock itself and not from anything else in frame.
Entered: 10:20
